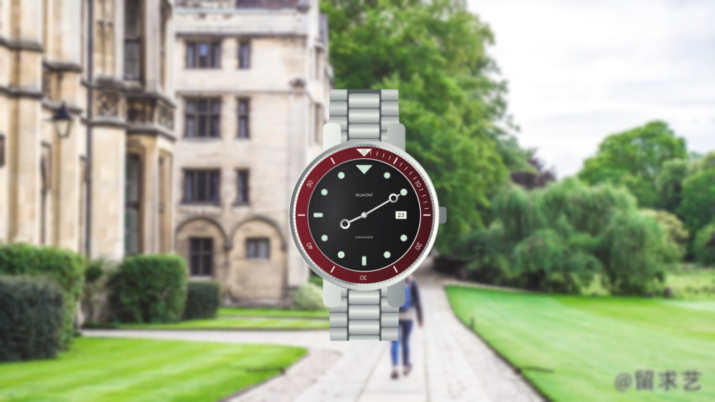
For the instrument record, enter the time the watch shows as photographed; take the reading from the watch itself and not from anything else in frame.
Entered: 8:10
